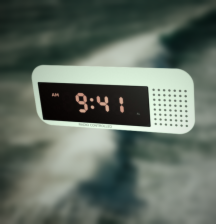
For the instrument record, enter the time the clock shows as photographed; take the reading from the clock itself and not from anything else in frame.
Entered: 9:41
